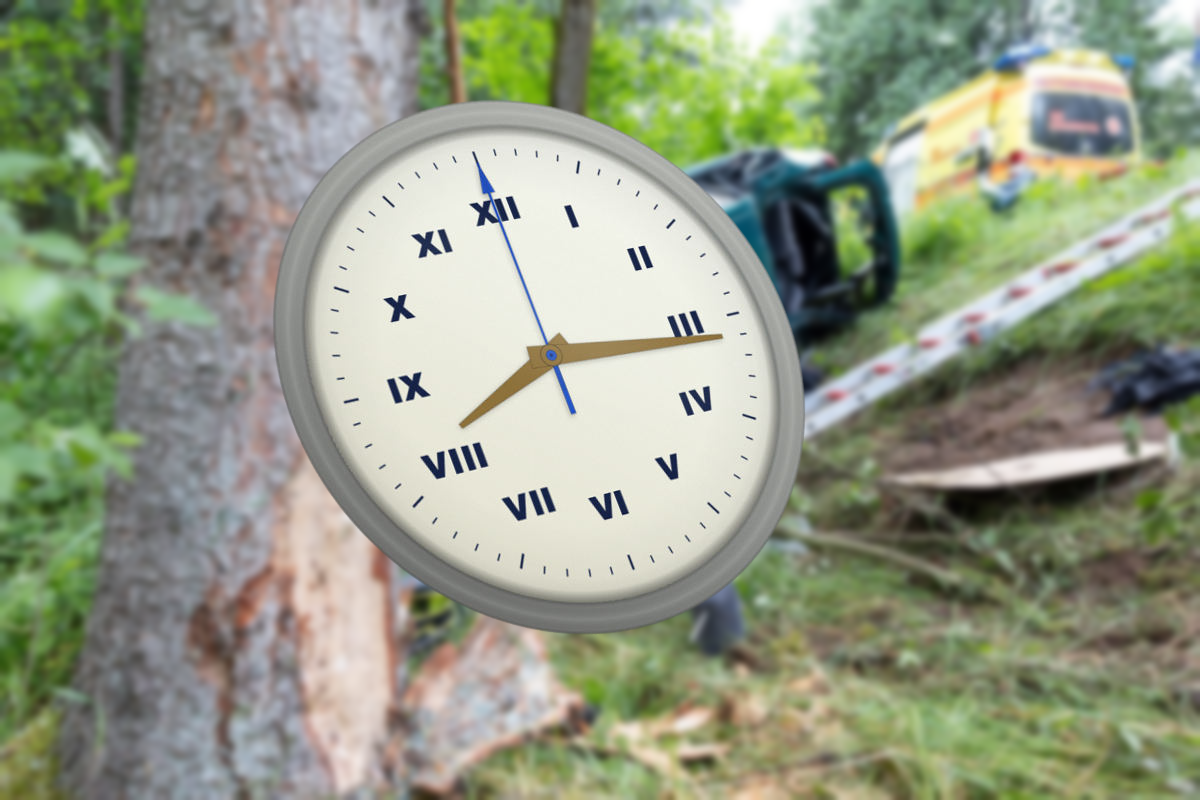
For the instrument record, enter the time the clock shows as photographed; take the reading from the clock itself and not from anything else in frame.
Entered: 8:16:00
